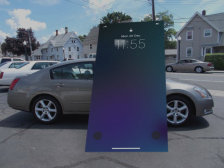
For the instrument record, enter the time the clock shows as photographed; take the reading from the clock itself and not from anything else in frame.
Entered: 11:55
